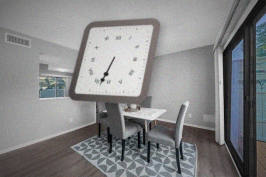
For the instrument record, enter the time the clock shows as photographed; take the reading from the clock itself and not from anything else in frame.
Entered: 6:33
